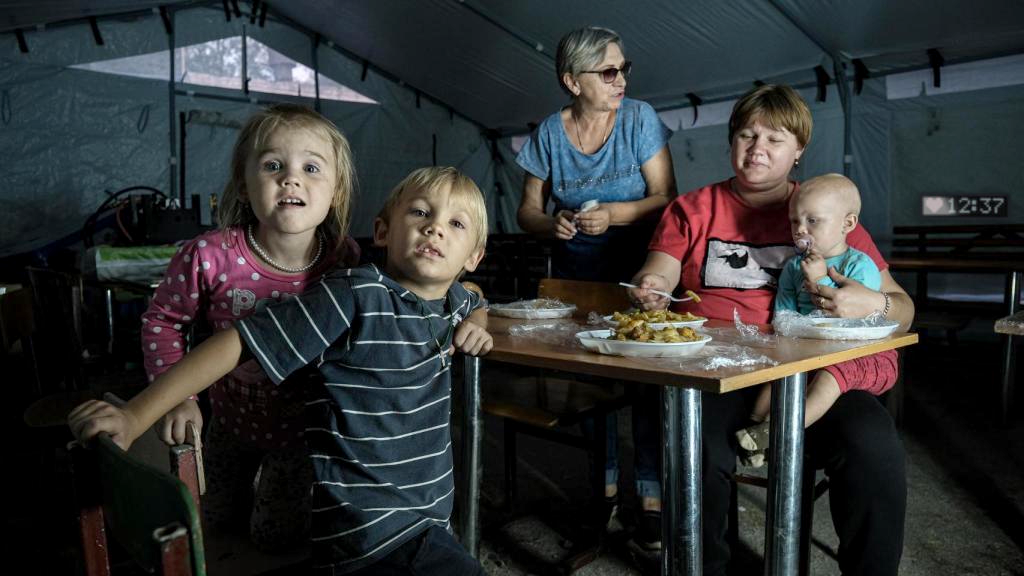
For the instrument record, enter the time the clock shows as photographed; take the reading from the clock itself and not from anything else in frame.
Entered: 12:37
